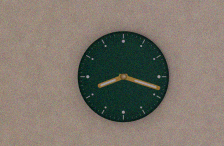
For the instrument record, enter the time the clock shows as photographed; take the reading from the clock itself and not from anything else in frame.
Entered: 8:18
